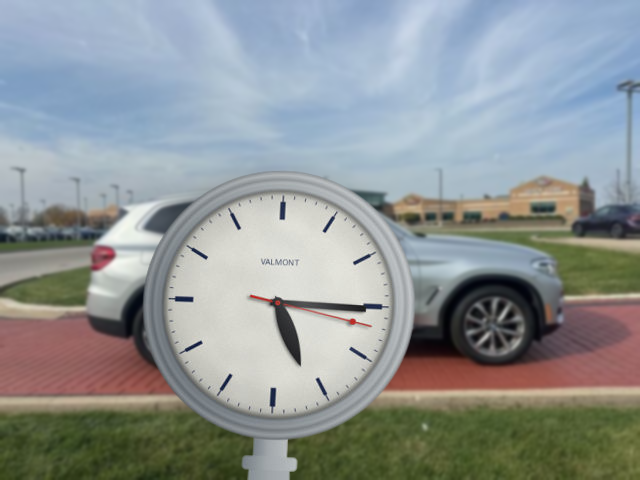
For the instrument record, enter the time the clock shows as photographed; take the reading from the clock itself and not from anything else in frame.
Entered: 5:15:17
